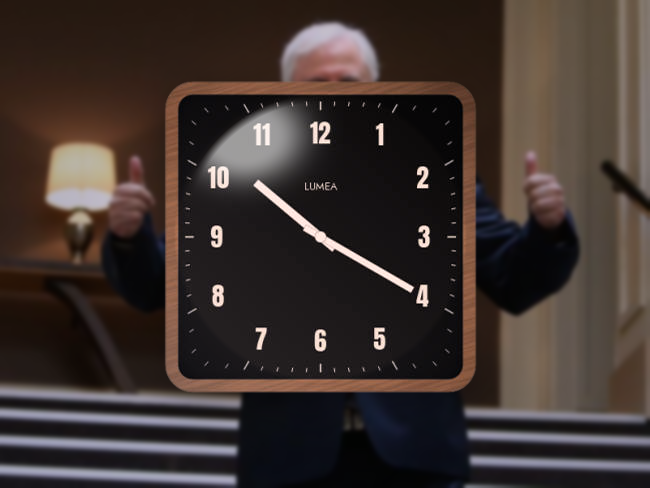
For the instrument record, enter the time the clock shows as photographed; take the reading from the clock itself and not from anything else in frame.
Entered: 10:20
